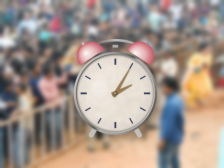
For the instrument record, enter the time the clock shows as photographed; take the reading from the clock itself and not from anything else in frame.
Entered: 2:05
